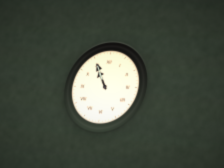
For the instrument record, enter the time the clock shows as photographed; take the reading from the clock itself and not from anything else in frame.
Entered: 10:55
